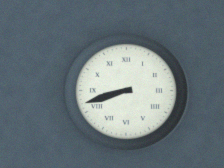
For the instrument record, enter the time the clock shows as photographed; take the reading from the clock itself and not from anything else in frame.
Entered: 8:42
